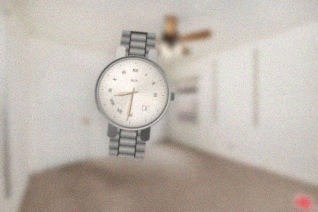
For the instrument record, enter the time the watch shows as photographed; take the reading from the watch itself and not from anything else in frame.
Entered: 8:31
